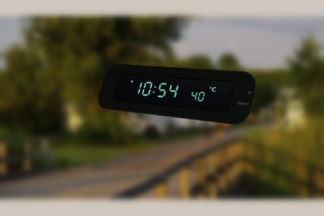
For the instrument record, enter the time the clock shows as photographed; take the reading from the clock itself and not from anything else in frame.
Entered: 10:54
